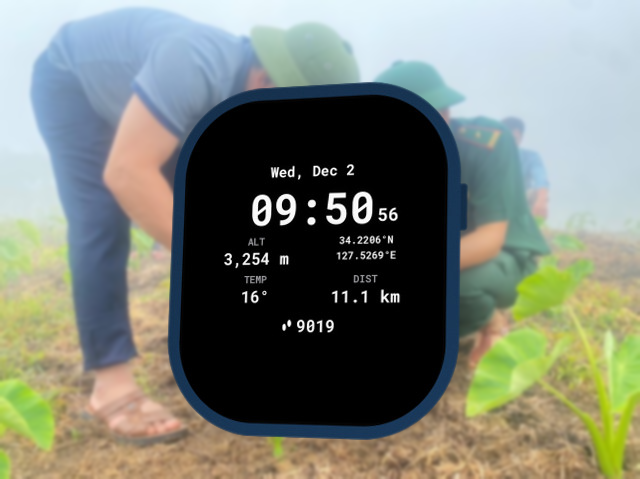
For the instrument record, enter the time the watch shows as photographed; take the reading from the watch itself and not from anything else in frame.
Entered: 9:50:56
